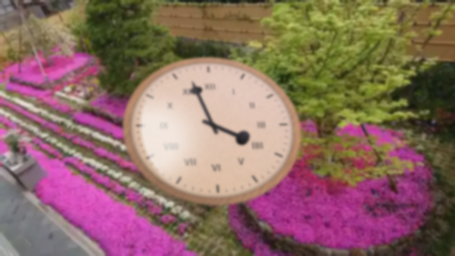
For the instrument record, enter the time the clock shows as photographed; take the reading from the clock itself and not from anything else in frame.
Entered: 3:57
